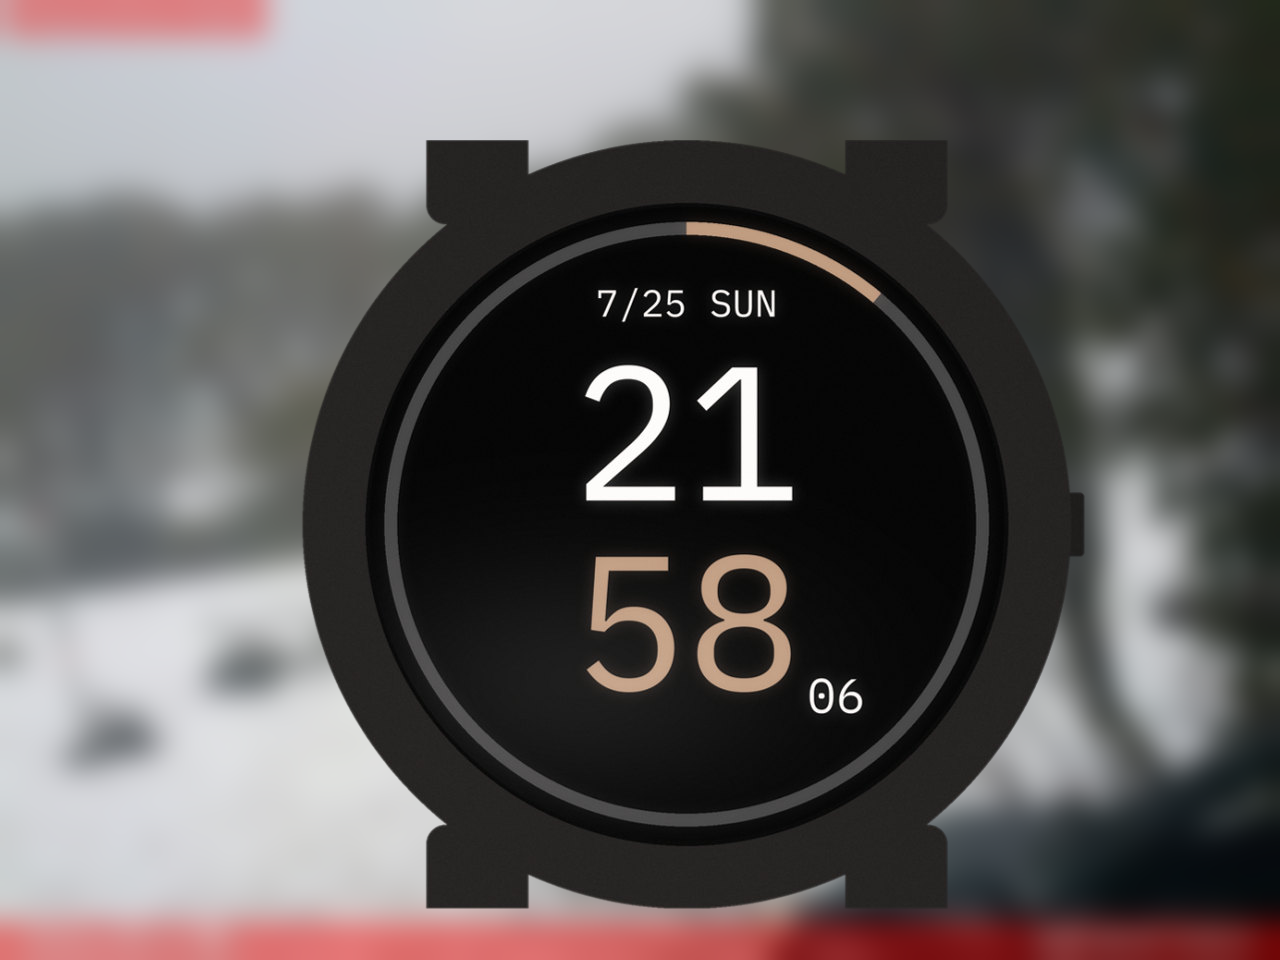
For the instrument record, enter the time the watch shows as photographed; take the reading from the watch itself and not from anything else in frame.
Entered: 21:58:06
